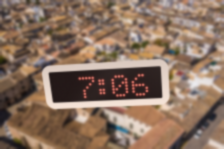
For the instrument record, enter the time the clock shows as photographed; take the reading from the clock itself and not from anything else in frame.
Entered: 7:06
